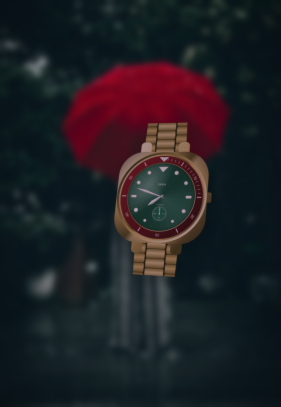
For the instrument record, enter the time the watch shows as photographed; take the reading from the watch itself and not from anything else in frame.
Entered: 7:48
